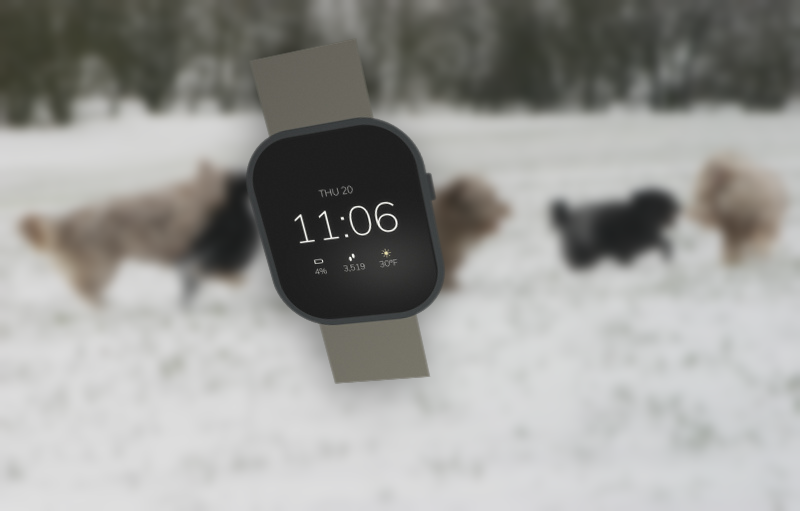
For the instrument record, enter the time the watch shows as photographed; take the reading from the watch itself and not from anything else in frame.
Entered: 11:06
